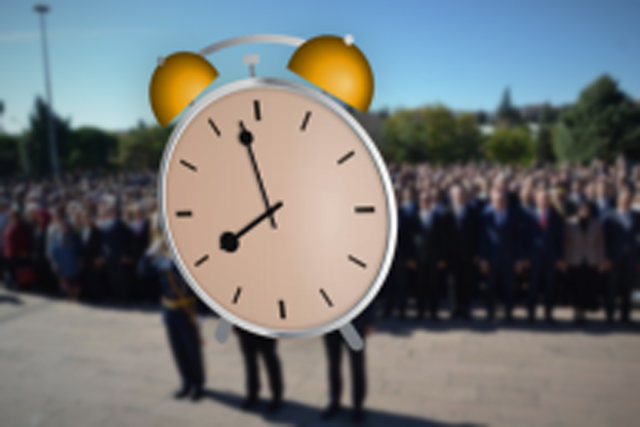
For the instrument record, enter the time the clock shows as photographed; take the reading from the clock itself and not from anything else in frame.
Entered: 7:58
